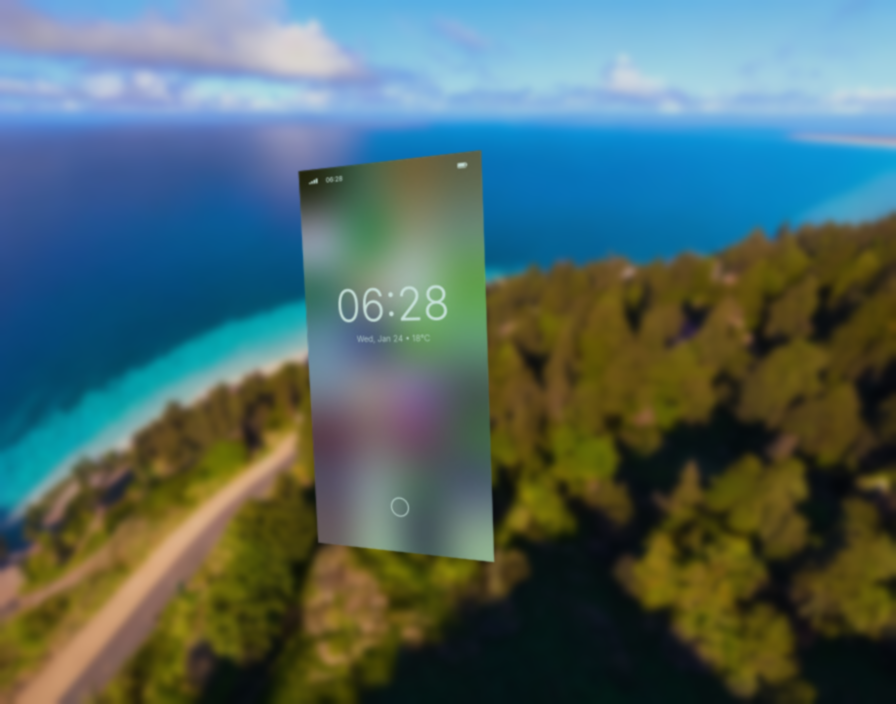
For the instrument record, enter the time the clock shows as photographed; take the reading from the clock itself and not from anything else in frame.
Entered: 6:28
